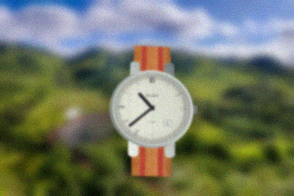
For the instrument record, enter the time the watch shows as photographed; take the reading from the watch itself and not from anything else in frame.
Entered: 10:38
